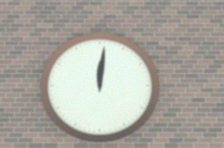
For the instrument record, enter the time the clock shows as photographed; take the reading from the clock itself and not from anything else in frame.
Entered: 12:01
